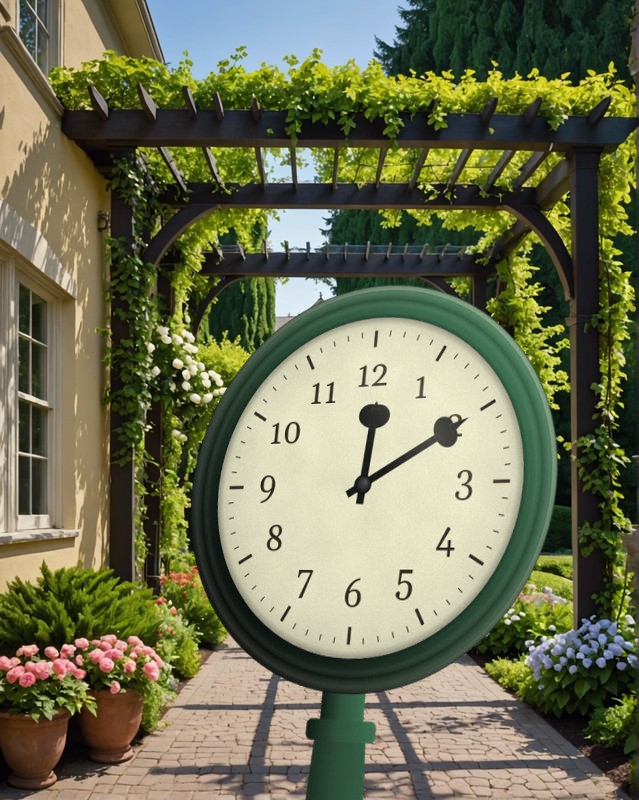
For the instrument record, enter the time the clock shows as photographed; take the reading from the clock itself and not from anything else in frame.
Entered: 12:10
